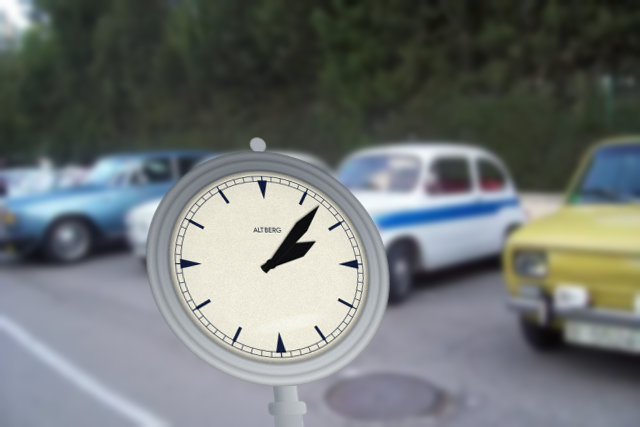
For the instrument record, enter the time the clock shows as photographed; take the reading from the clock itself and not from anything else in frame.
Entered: 2:07
